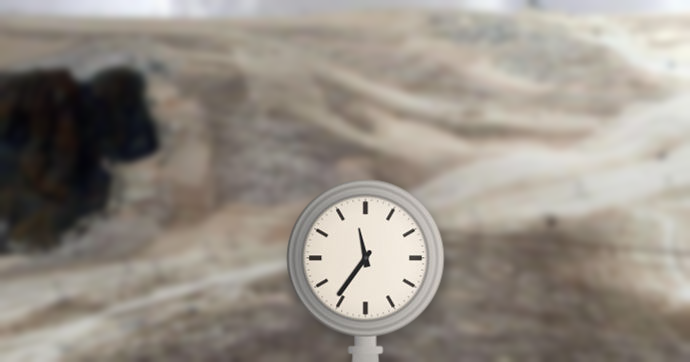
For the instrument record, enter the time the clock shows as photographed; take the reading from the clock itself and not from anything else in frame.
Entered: 11:36
